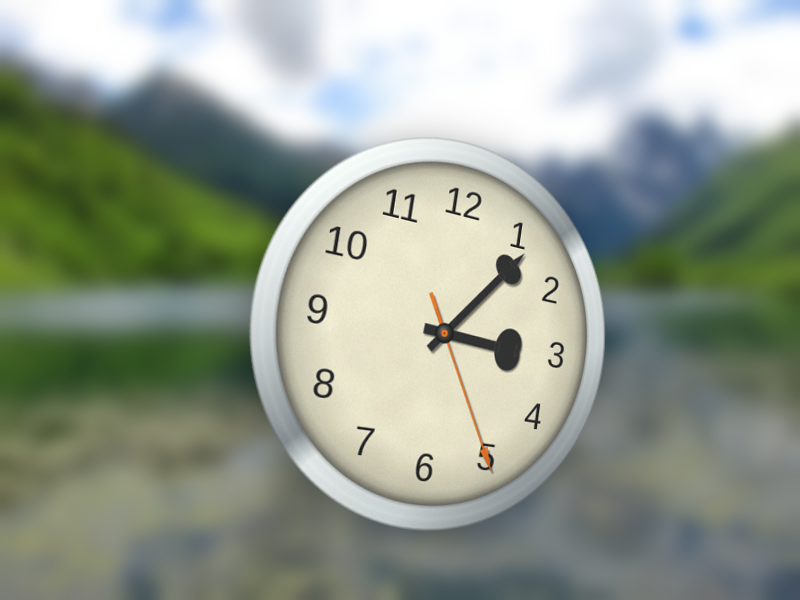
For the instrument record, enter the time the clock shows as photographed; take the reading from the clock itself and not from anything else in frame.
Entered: 3:06:25
